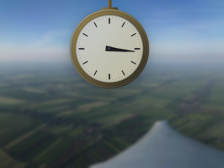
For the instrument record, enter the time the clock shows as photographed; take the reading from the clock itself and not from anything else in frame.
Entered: 3:16
